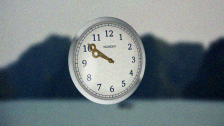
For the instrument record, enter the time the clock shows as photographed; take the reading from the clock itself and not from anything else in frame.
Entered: 9:51
